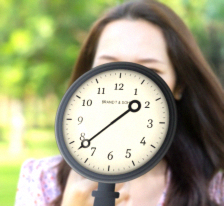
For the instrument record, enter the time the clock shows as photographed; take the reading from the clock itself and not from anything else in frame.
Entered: 1:38
